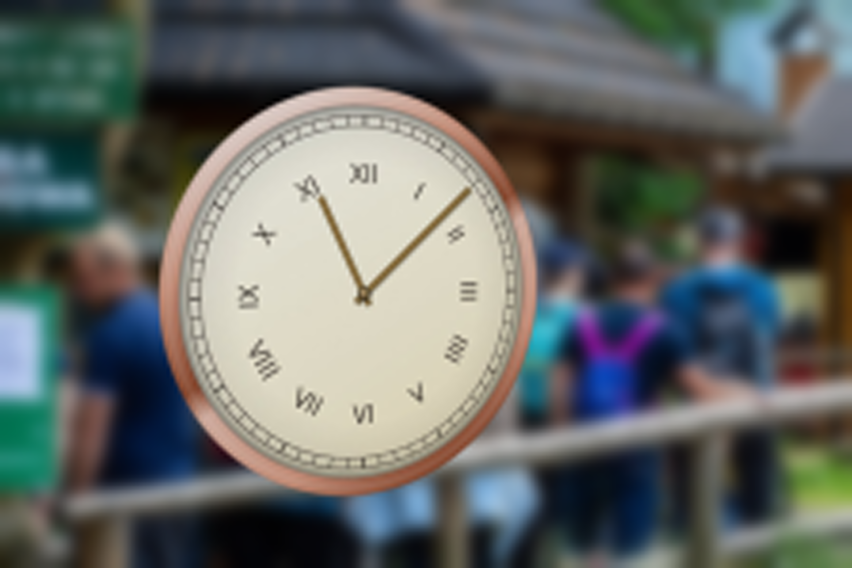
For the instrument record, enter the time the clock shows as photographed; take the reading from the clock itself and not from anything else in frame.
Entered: 11:08
